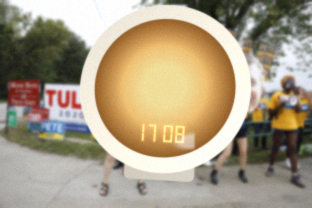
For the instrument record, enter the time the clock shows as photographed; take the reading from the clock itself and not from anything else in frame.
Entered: 17:08
